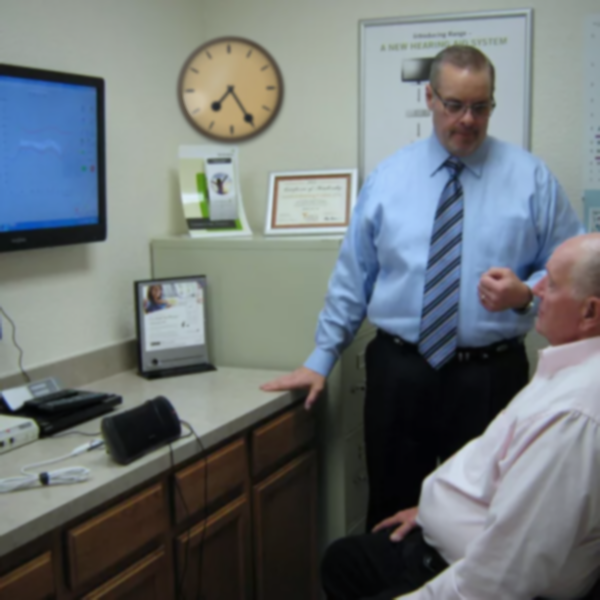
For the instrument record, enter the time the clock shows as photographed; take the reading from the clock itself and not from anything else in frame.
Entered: 7:25
